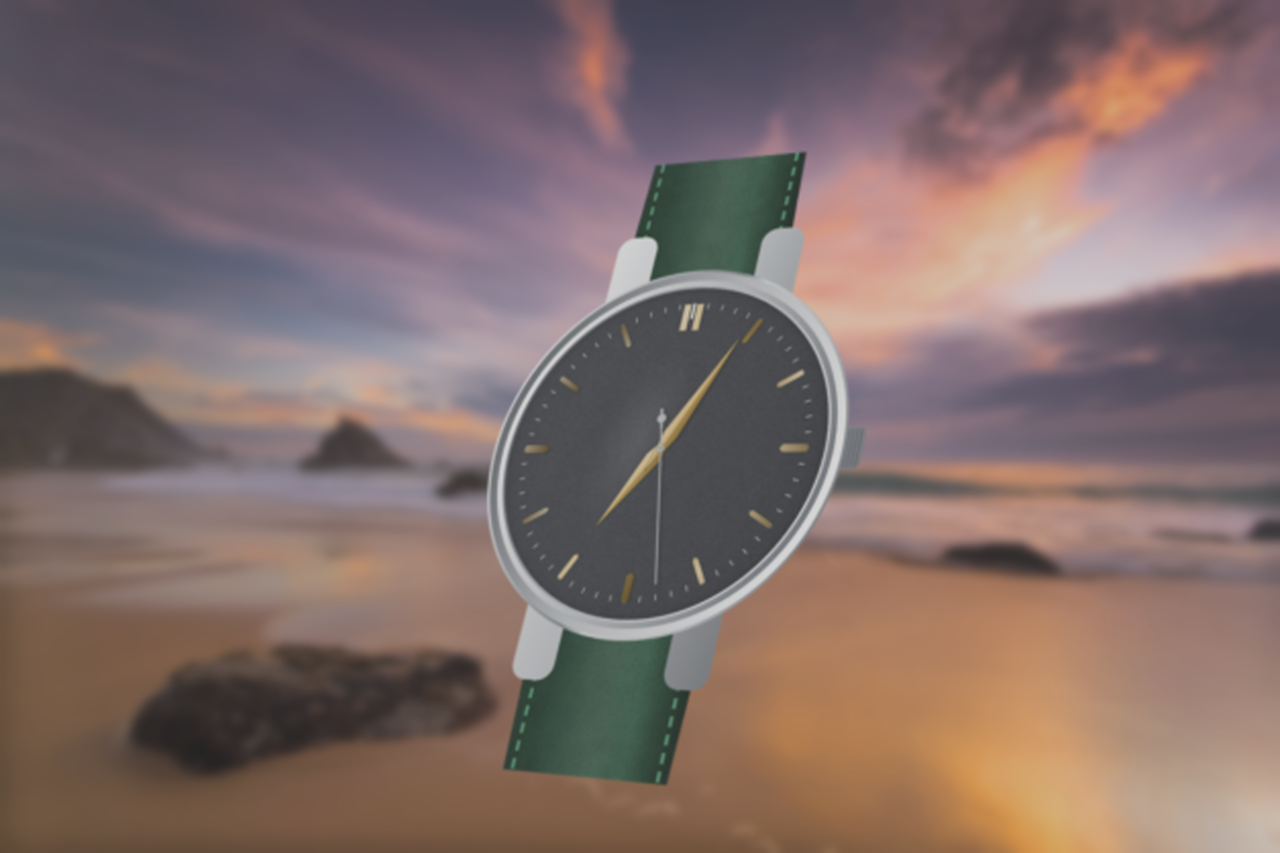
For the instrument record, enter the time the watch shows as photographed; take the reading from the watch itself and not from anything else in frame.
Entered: 7:04:28
